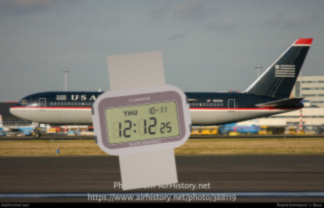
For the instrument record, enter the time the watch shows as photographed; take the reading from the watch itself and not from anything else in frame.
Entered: 12:12:25
